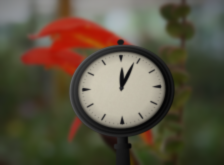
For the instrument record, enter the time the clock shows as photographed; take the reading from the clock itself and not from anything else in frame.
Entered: 12:04
